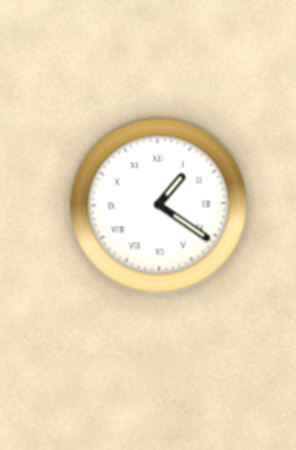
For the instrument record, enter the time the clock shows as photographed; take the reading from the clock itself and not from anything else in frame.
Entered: 1:21
